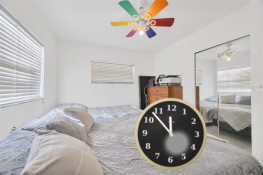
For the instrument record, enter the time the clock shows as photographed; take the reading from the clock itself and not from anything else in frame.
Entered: 11:53
